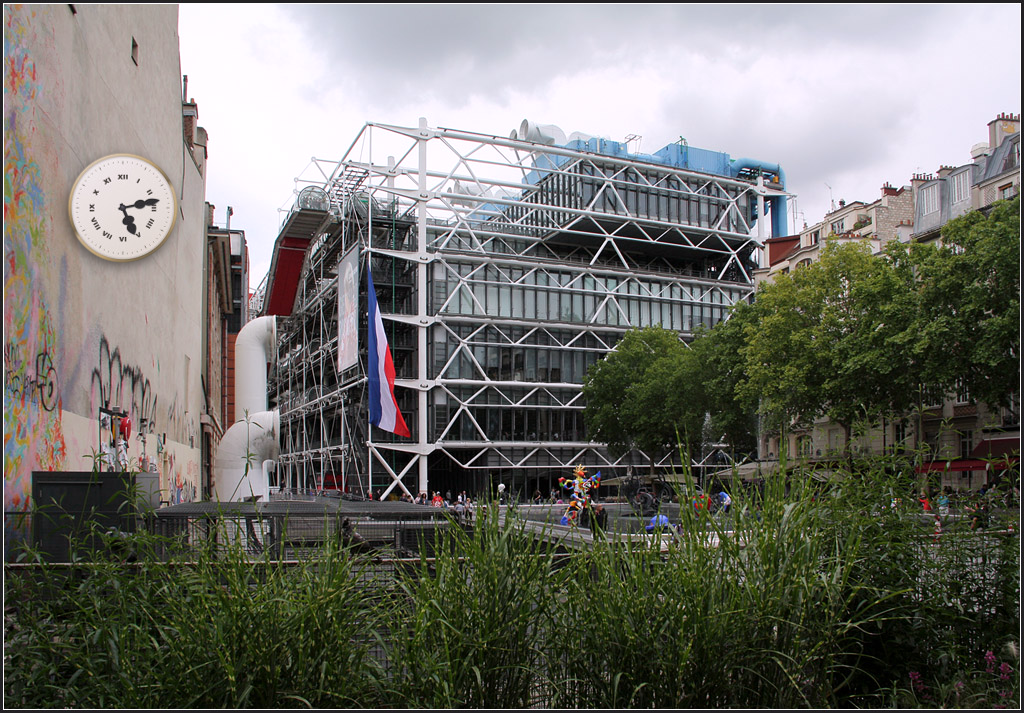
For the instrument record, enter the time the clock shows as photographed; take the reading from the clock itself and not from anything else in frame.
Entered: 5:13
